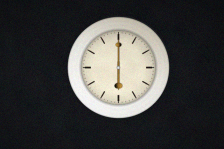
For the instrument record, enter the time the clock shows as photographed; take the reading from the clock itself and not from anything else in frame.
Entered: 6:00
